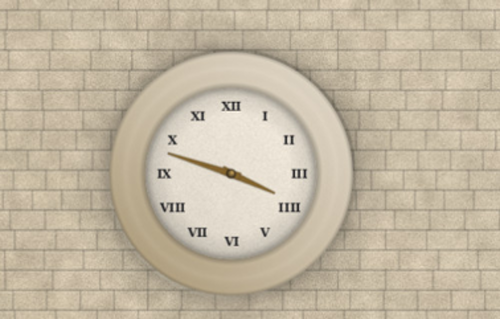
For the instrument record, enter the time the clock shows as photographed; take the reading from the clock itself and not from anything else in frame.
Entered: 3:48
